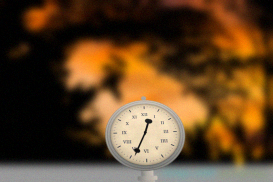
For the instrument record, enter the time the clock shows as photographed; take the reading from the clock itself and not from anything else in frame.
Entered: 12:34
